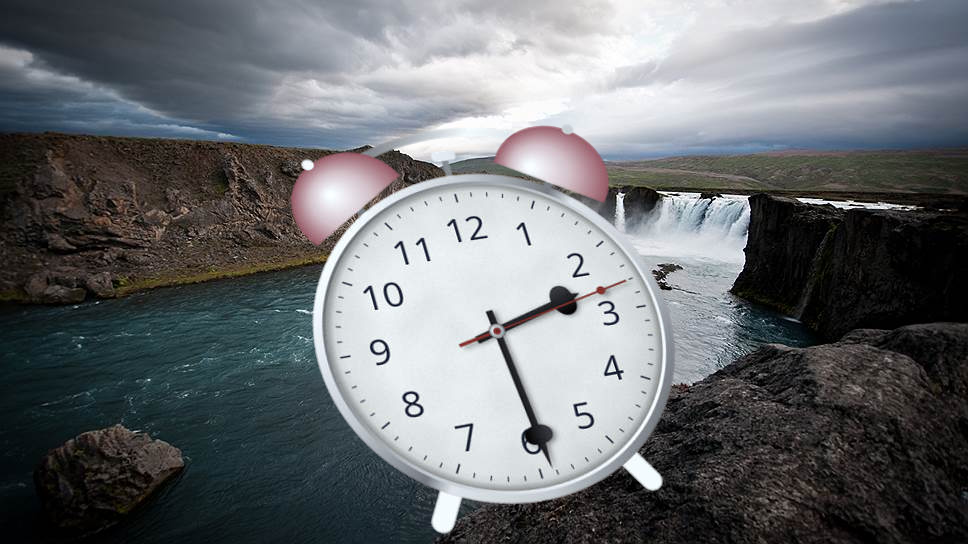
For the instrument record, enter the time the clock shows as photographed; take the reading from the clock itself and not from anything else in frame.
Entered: 2:29:13
